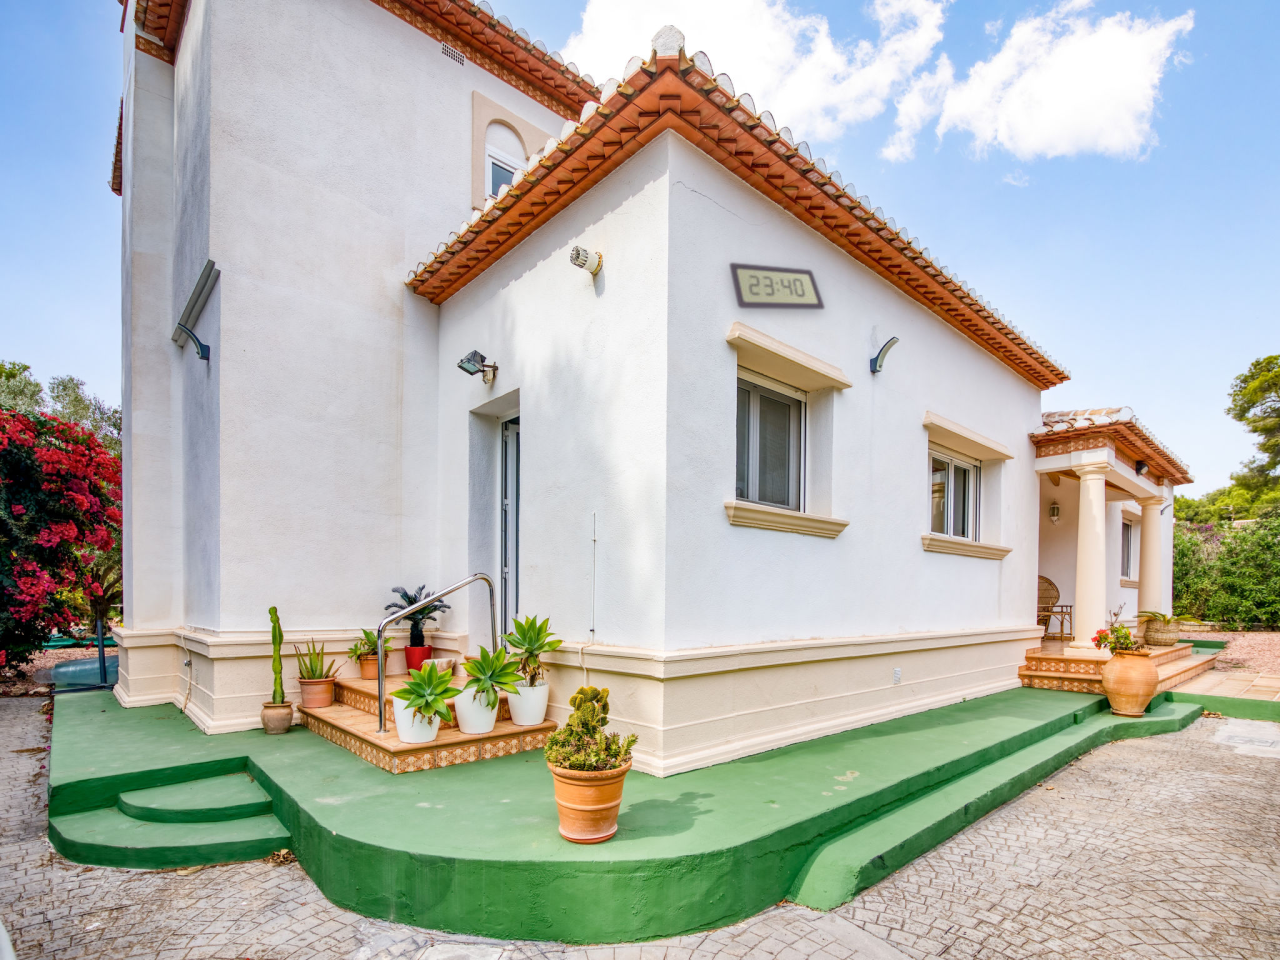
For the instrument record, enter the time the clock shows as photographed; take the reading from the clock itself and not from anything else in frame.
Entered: 23:40
